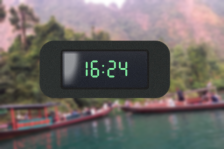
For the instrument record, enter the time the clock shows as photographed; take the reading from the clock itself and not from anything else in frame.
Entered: 16:24
